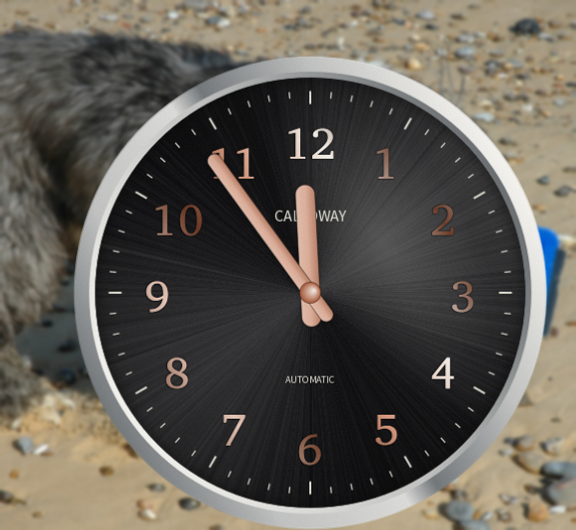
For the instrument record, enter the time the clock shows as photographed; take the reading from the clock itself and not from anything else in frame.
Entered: 11:54
